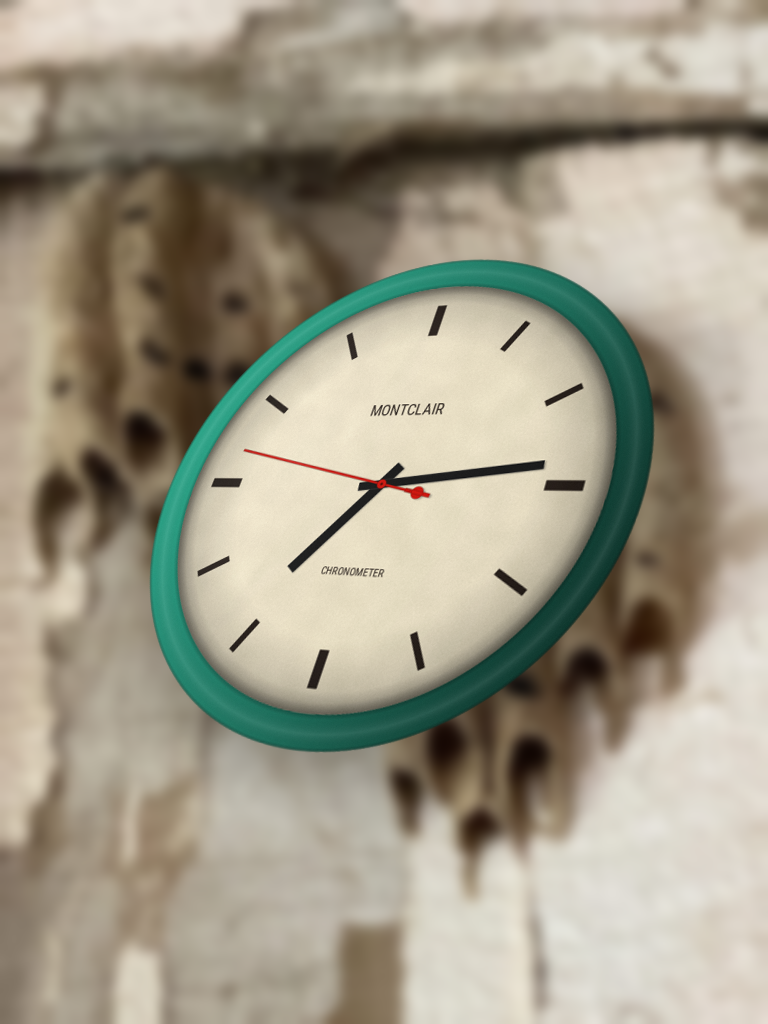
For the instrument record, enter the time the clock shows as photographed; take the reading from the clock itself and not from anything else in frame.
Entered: 7:13:47
